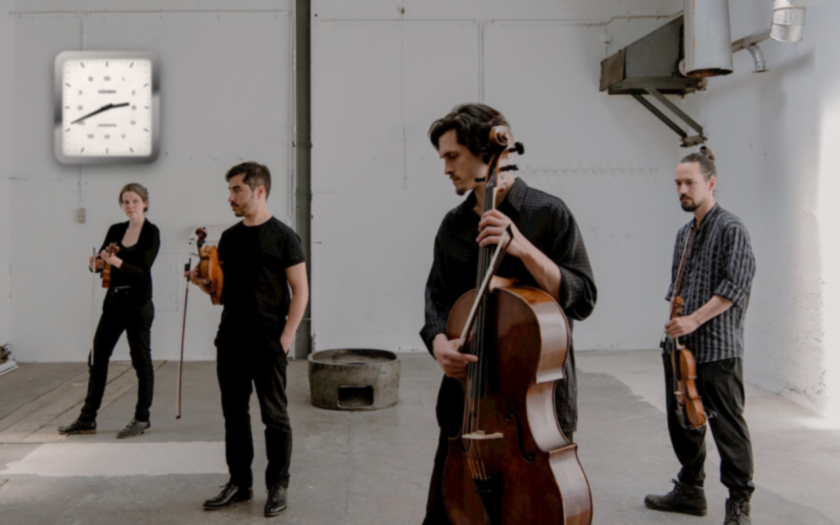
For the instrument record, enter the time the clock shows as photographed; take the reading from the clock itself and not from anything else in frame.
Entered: 2:41
